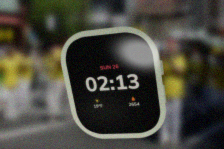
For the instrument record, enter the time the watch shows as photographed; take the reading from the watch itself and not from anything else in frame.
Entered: 2:13
